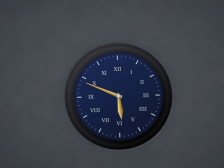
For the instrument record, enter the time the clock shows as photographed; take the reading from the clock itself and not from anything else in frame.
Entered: 5:49
